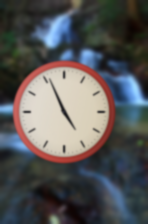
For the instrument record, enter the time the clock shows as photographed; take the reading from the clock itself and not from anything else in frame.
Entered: 4:56
